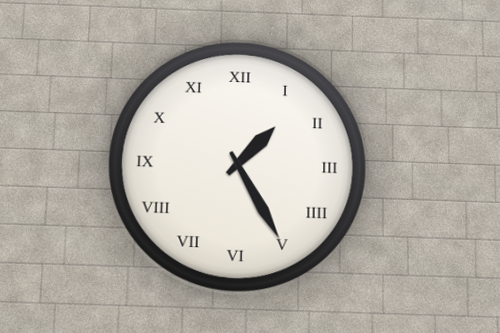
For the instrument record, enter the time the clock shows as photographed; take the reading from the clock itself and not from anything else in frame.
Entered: 1:25
